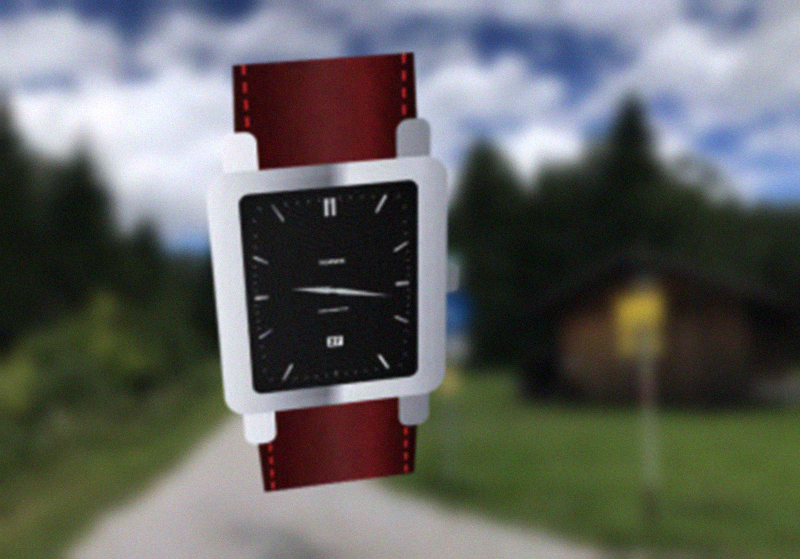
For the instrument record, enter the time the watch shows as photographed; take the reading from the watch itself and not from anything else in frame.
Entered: 9:17
